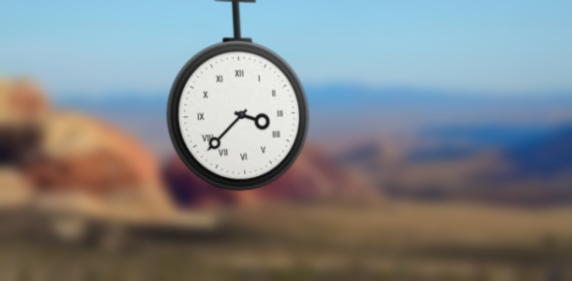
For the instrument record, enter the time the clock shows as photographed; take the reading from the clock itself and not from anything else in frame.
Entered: 3:38
